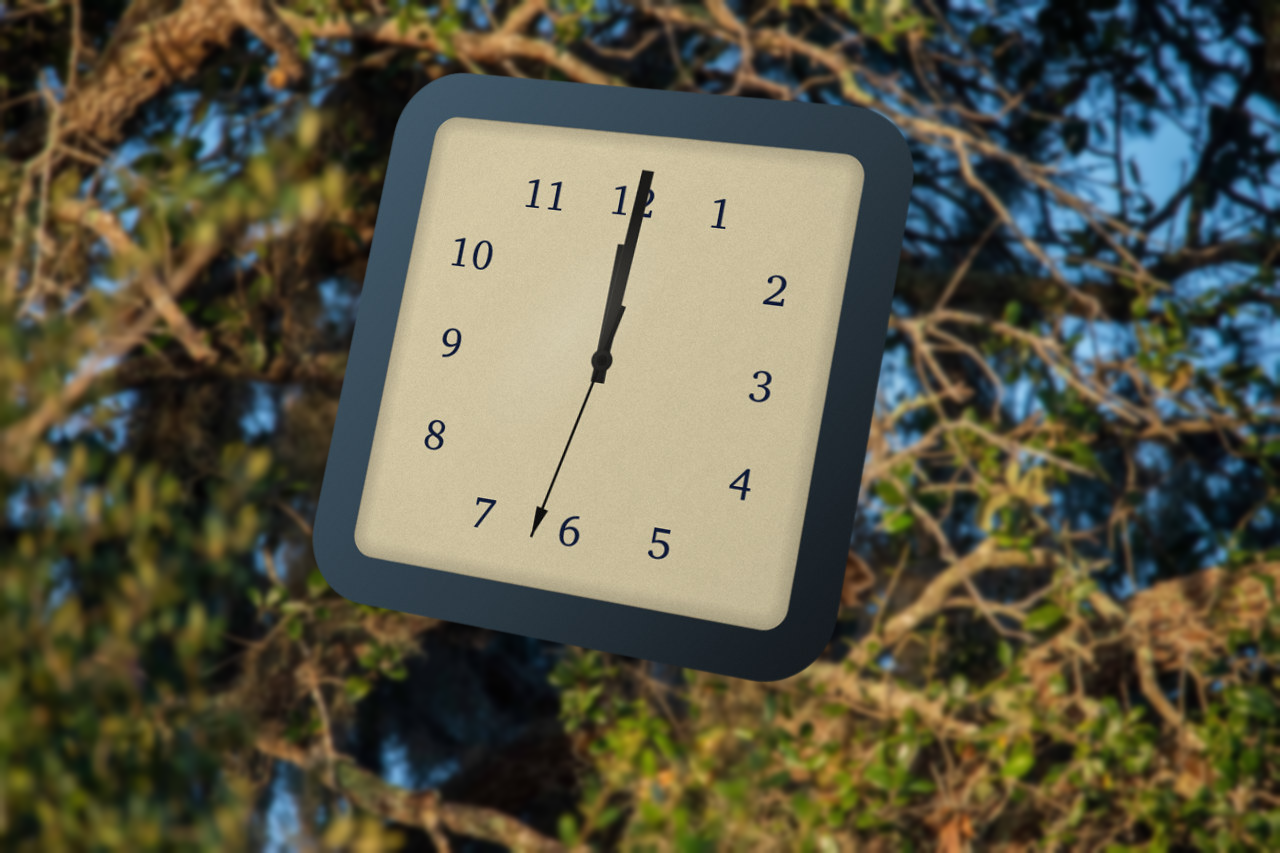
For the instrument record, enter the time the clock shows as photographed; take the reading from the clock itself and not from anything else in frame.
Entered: 12:00:32
